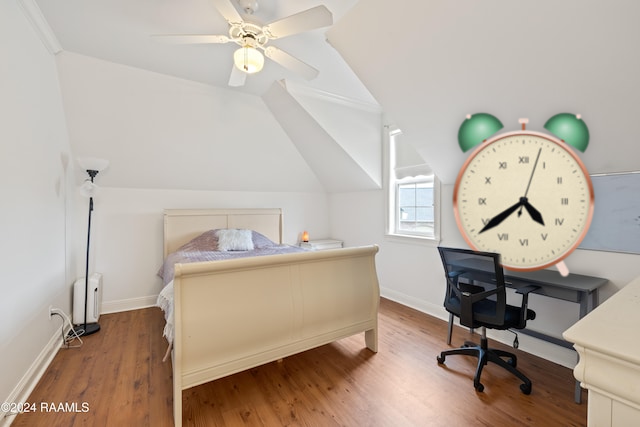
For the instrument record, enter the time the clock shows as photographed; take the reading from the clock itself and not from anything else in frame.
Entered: 4:39:03
